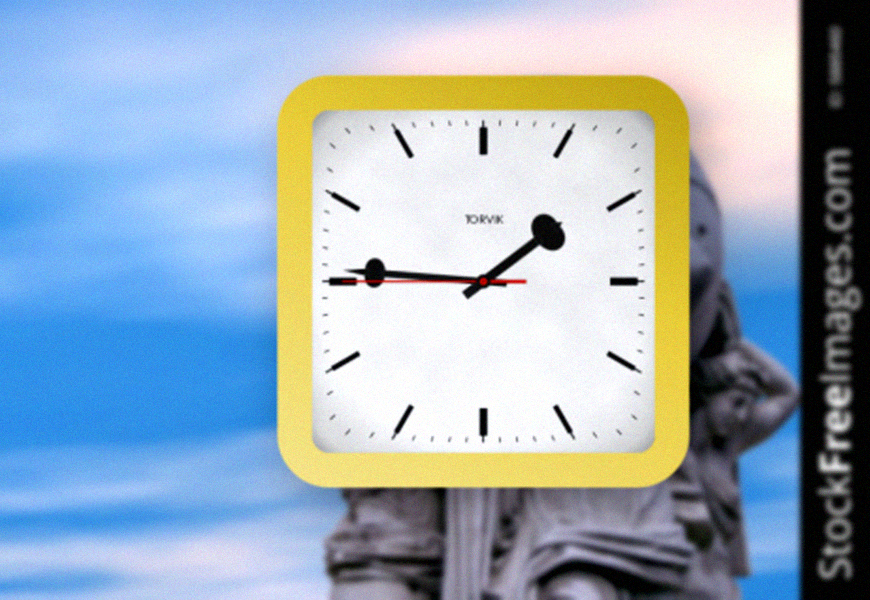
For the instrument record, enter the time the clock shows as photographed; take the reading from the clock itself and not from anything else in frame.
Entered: 1:45:45
